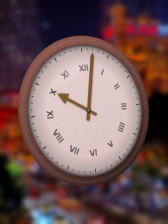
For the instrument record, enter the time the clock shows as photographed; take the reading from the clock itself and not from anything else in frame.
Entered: 10:02
